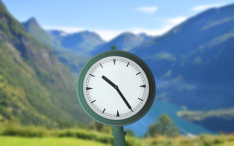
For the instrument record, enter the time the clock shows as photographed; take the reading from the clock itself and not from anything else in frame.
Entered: 10:25
